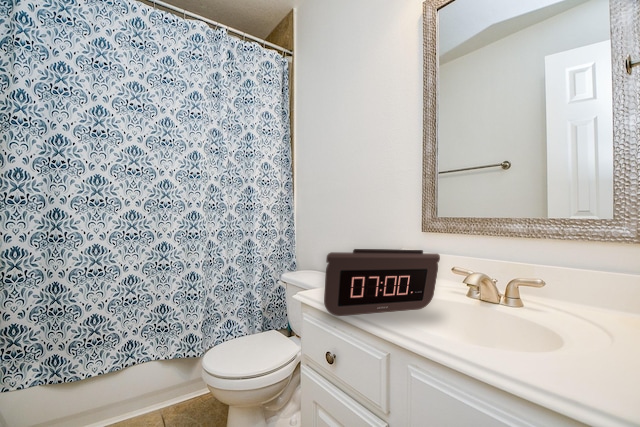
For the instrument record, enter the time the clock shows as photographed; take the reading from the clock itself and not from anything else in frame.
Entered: 7:00
